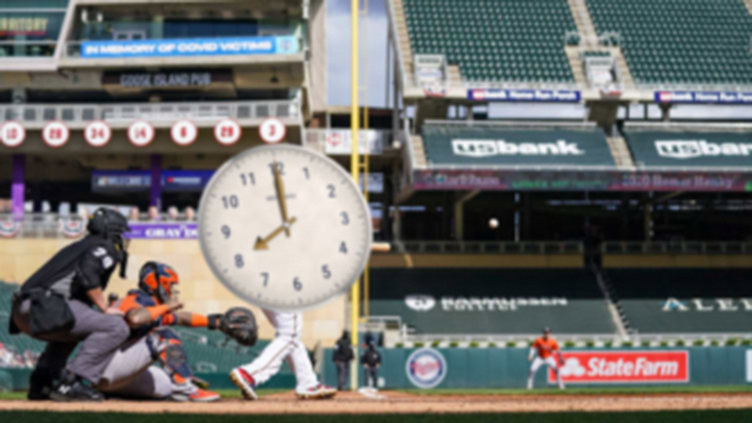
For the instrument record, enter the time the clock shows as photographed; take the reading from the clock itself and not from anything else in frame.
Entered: 8:00
